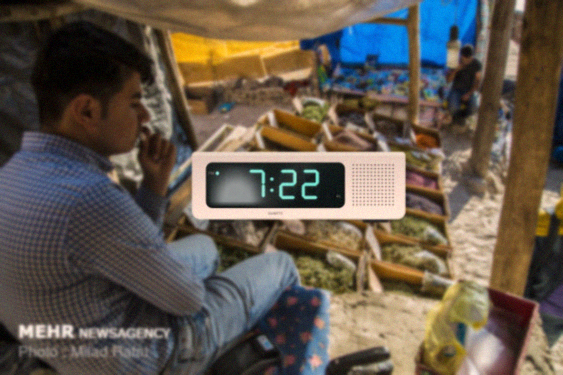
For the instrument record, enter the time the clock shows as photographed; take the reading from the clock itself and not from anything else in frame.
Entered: 7:22
